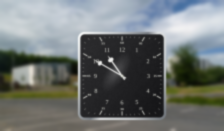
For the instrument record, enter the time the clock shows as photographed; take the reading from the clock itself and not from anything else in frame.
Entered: 10:50
